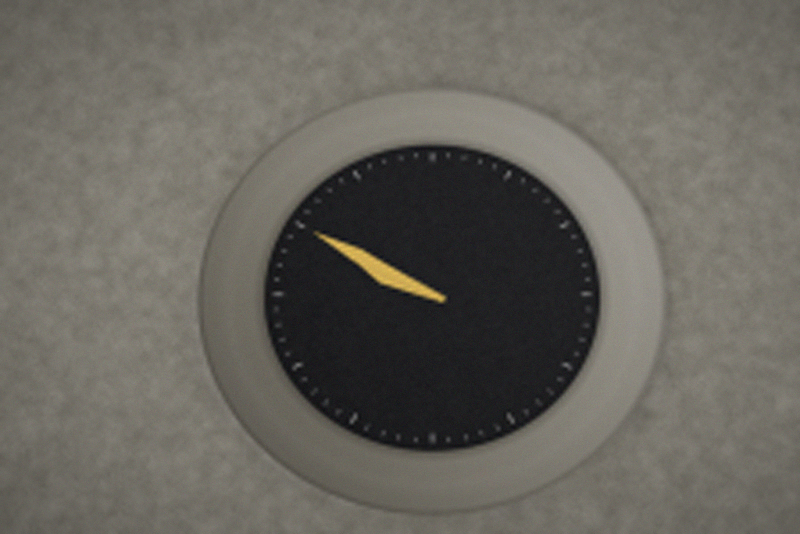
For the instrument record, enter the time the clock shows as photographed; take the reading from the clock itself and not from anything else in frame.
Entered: 9:50
